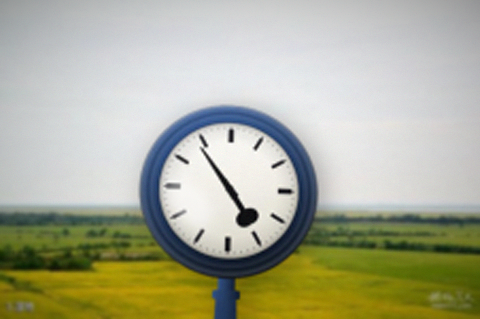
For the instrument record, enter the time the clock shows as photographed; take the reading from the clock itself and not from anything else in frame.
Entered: 4:54
